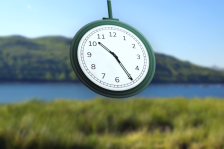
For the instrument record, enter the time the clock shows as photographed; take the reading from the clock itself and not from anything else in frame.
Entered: 10:25
